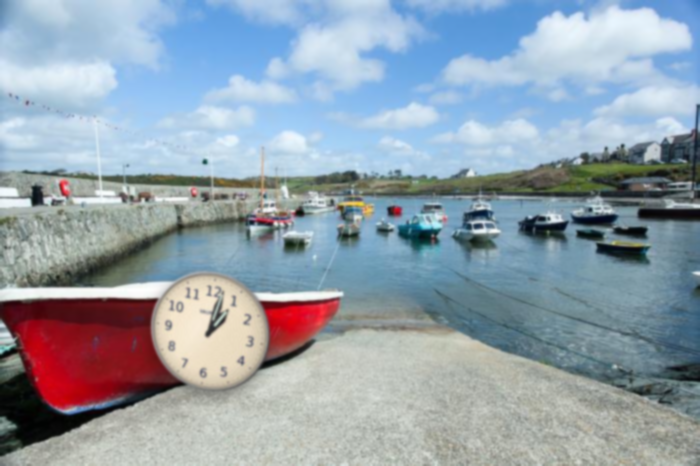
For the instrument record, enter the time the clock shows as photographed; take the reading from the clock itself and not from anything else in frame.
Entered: 1:02
